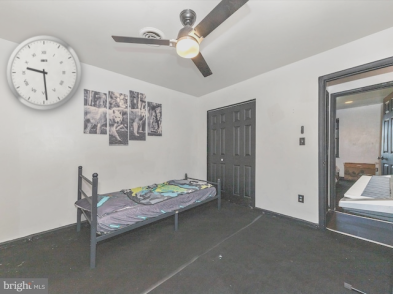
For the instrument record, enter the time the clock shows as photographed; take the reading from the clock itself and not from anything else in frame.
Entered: 9:29
